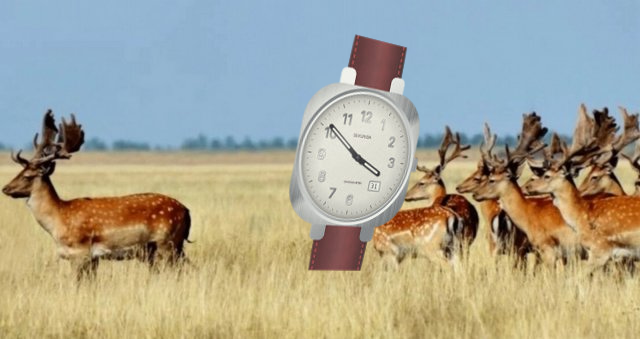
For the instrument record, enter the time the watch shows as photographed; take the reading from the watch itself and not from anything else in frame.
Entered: 3:51
